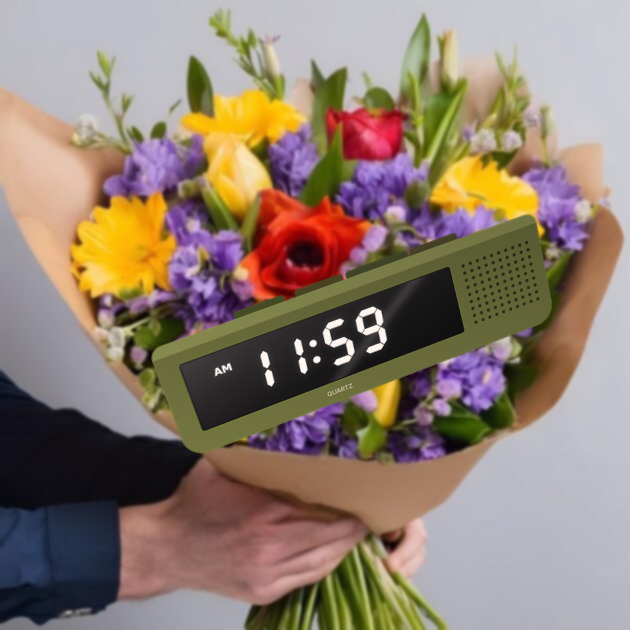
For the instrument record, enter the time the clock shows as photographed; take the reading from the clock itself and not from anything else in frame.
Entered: 11:59
